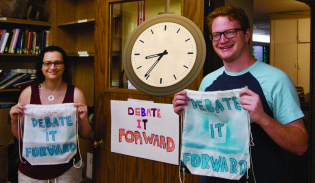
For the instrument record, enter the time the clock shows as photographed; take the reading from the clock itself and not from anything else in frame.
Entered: 8:36
